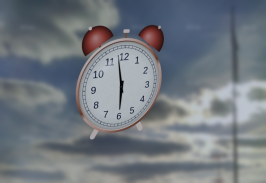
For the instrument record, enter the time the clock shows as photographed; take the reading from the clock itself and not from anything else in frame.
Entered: 5:58
